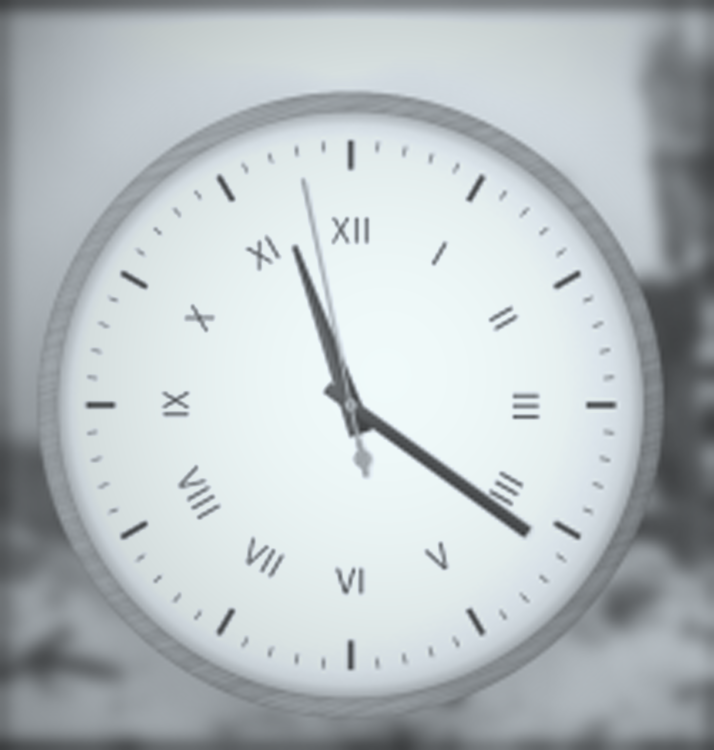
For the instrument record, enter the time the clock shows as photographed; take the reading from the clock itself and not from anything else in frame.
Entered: 11:20:58
